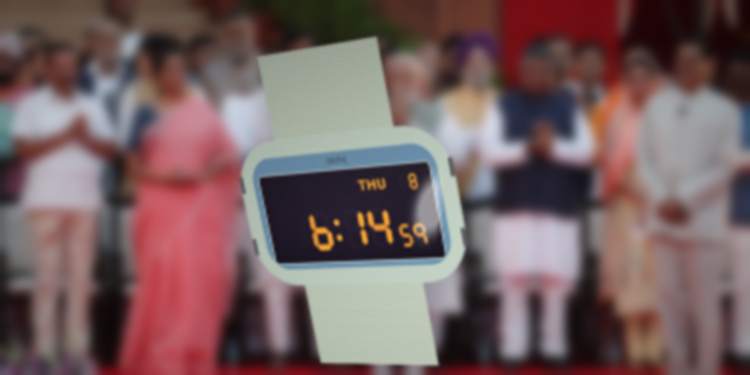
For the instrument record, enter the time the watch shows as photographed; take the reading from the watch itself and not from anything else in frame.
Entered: 6:14:59
